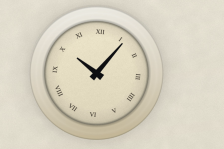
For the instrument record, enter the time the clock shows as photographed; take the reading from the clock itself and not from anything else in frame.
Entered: 10:06
